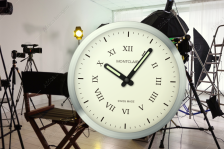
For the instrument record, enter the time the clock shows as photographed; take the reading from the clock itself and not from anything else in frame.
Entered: 10:06
